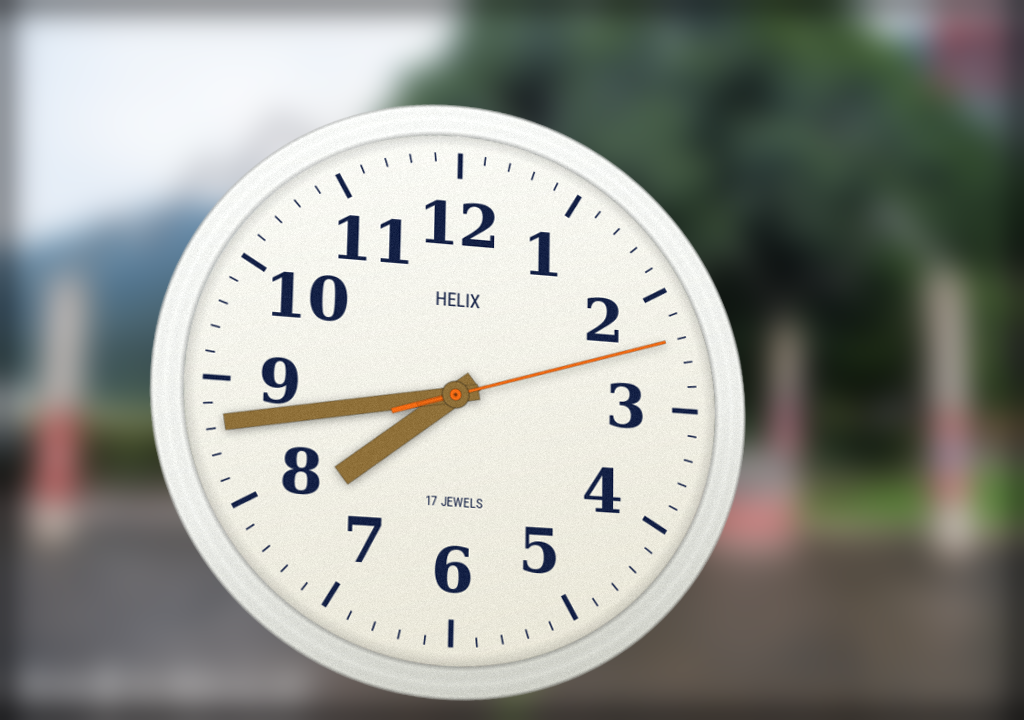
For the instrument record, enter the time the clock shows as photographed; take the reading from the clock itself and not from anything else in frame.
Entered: 7:43:12
